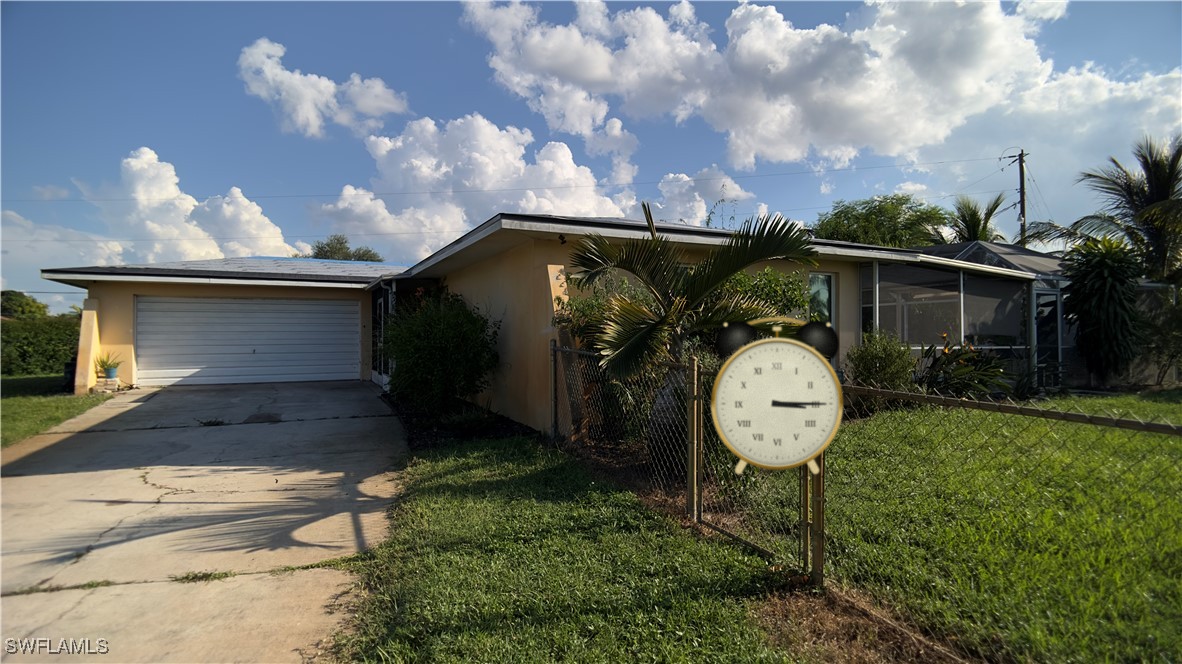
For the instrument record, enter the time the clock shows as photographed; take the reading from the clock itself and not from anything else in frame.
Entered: 3:15
